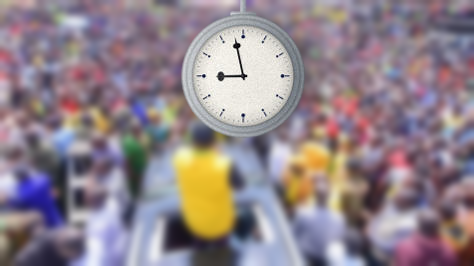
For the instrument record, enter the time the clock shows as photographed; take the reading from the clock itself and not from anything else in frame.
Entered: 8:58
